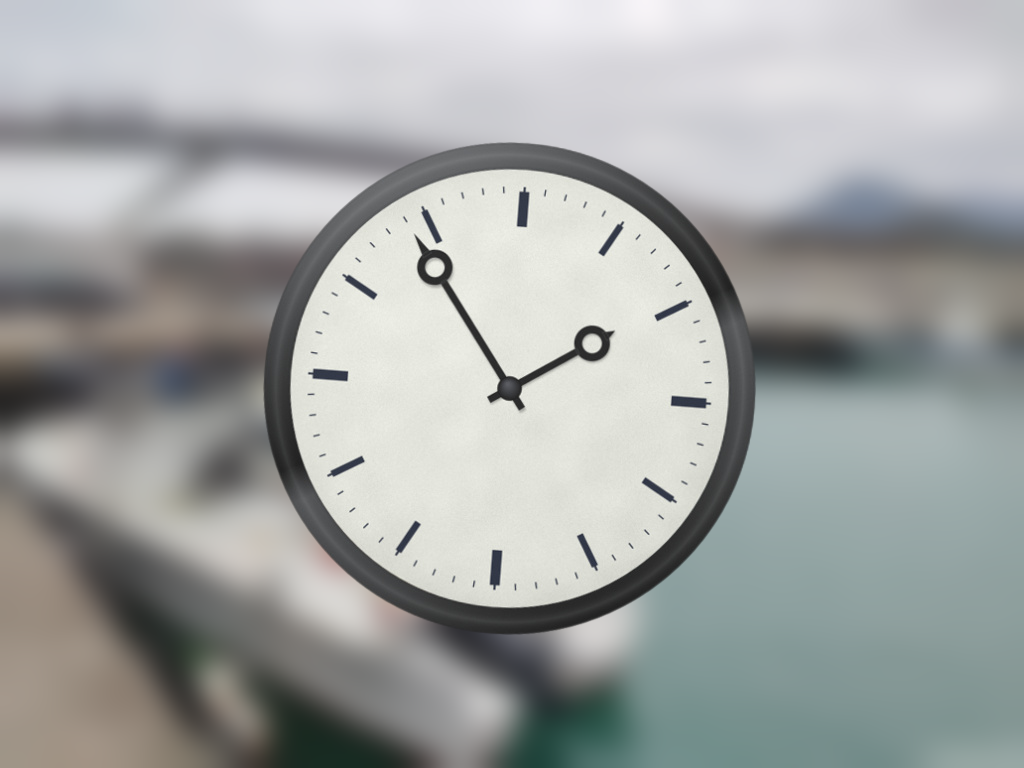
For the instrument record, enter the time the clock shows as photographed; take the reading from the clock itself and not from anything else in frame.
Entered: 1:54
